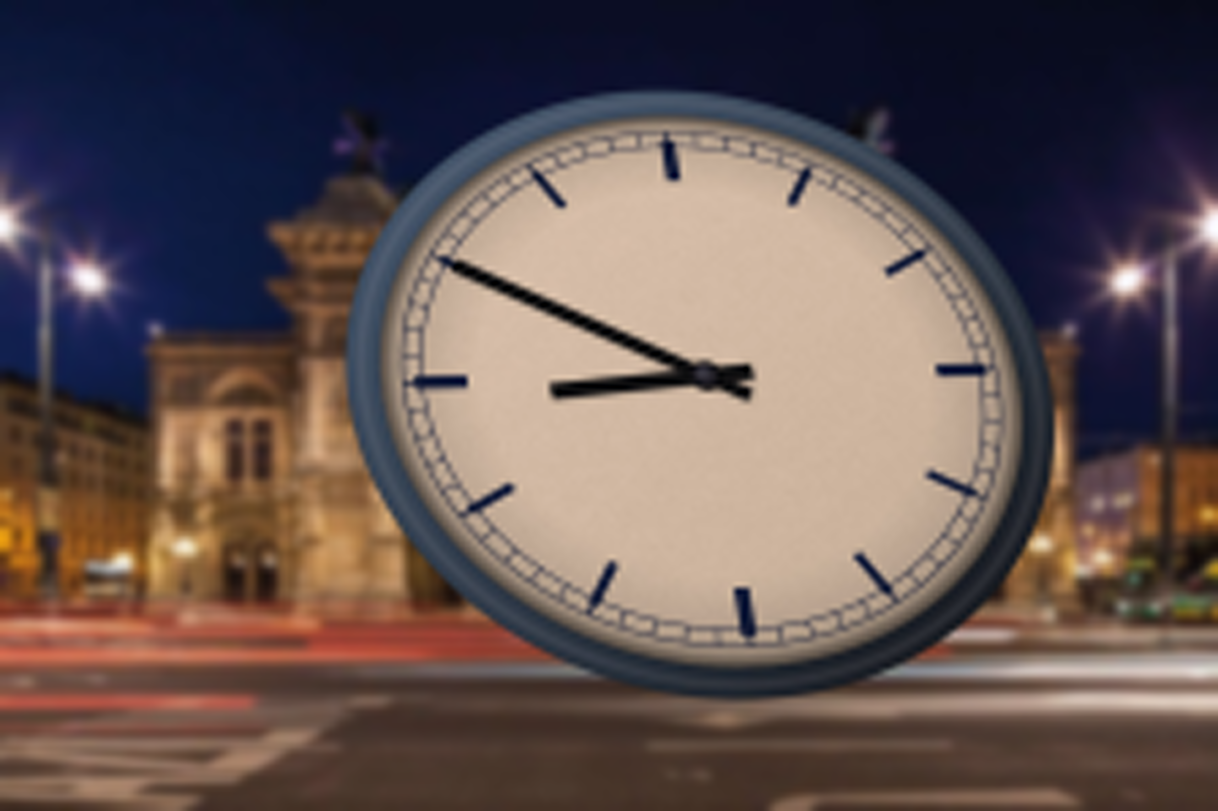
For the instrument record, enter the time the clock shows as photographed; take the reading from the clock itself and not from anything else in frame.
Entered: 8:50
